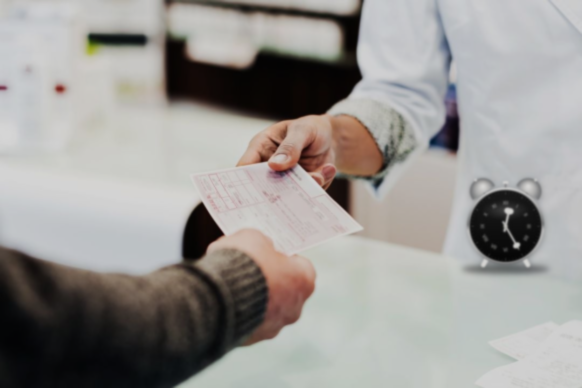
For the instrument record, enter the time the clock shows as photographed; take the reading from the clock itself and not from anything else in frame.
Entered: 12:25
